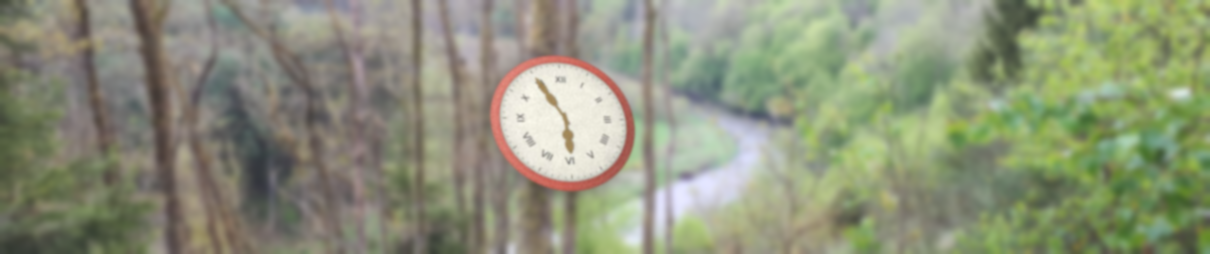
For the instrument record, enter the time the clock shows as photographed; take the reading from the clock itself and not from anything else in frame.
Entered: 5:55
